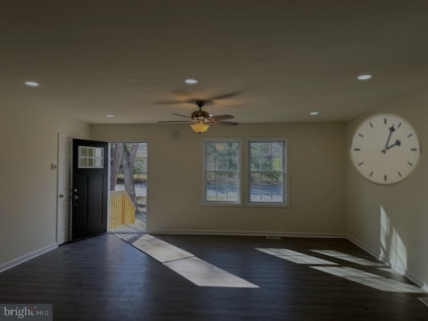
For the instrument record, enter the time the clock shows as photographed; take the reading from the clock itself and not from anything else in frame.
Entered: 2:03
